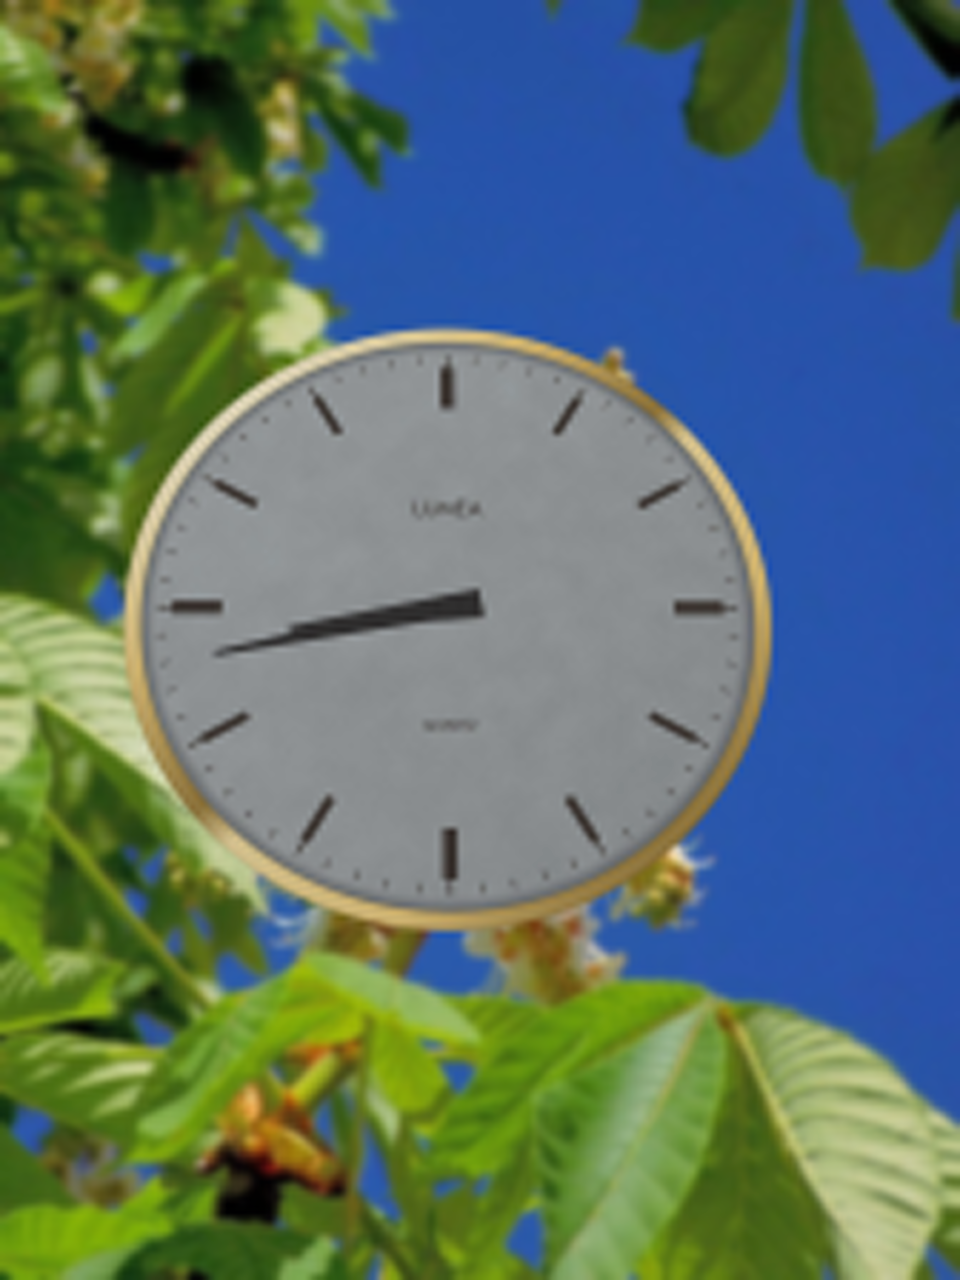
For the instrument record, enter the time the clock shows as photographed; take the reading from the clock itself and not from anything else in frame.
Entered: 8:43
